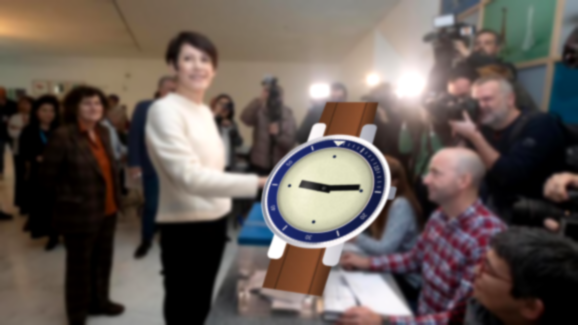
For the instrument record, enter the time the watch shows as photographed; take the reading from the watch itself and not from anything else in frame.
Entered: 9:14
